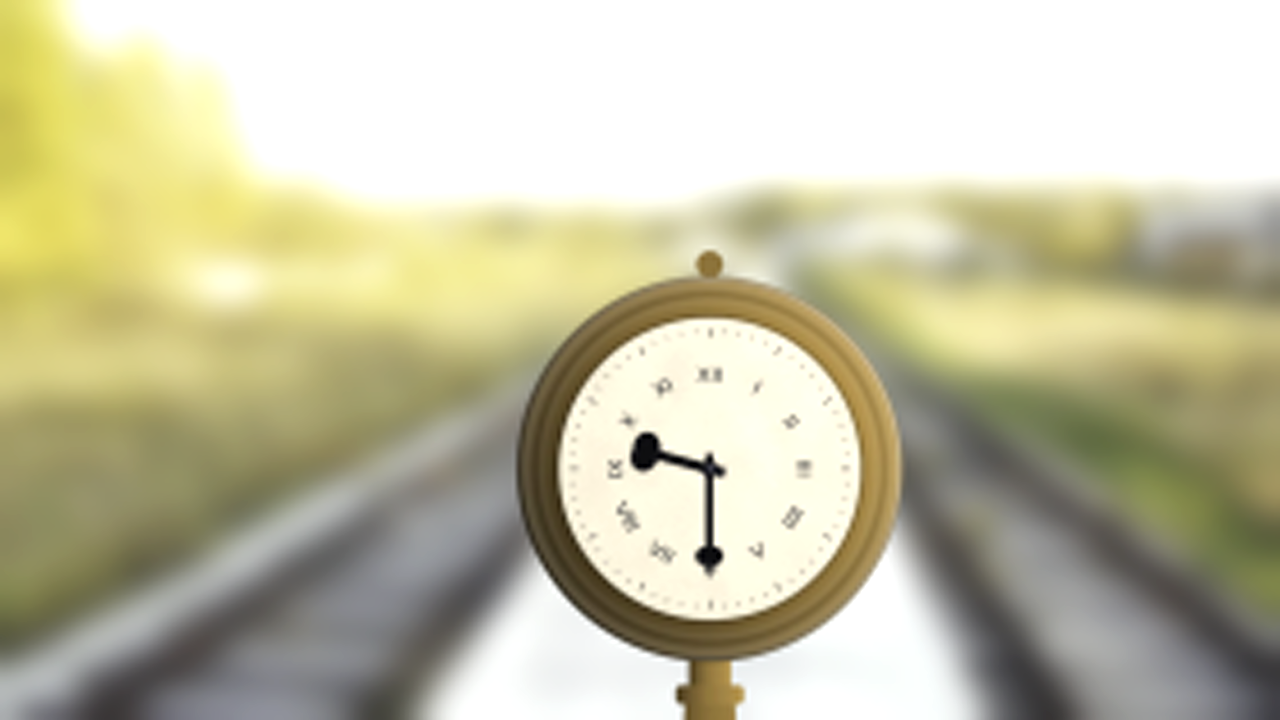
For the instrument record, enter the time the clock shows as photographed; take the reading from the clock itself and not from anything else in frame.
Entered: 9:30
